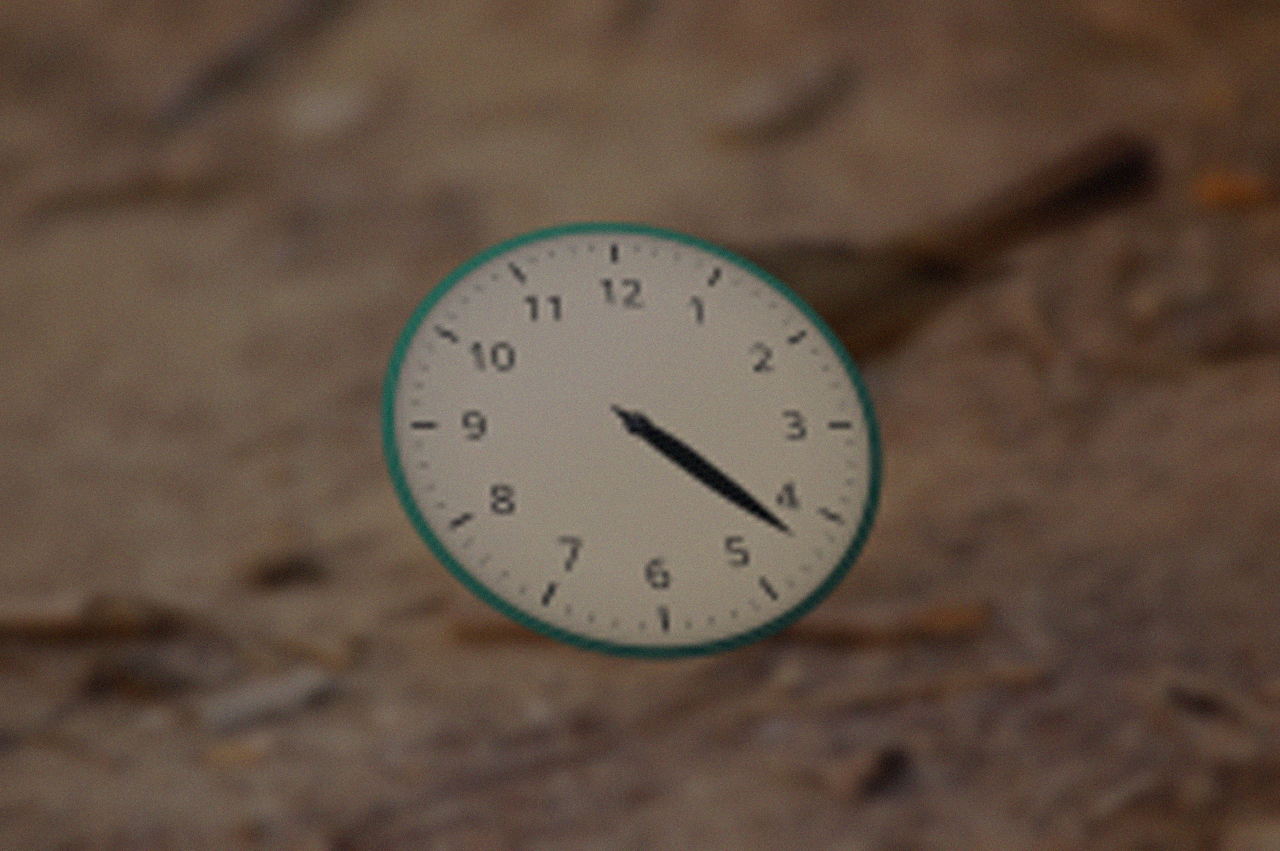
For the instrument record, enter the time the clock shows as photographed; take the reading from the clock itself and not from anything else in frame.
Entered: 4:22
